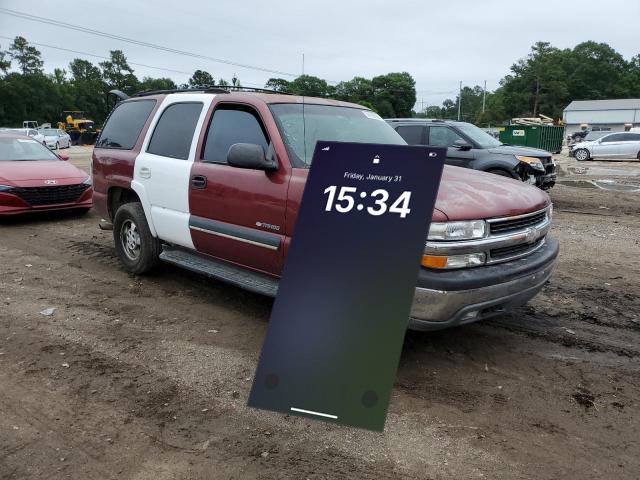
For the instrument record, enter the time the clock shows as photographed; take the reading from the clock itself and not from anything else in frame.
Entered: 15:34
